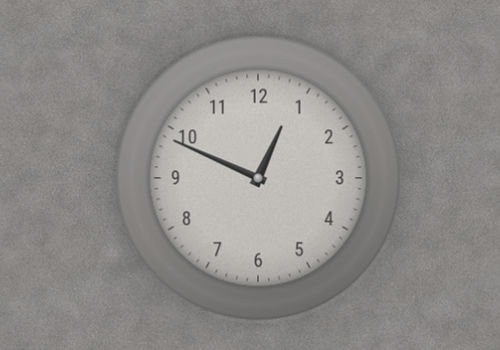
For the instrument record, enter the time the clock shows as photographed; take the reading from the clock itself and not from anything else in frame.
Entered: 12:49
